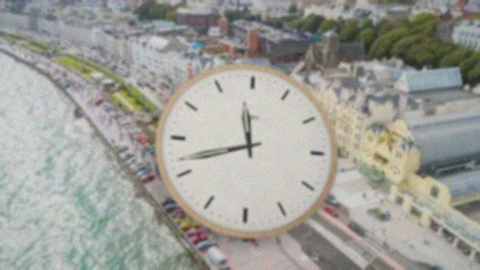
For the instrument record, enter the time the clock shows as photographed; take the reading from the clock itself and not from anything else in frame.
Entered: 11:42
